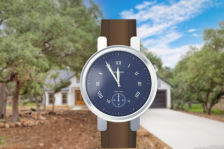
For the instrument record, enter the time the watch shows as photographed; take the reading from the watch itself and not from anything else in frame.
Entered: 11:55
